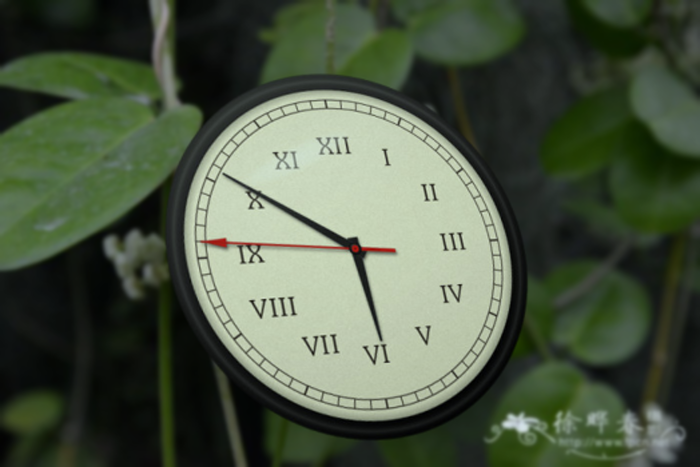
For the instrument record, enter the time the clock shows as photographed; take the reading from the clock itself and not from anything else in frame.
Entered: 5:50:46
